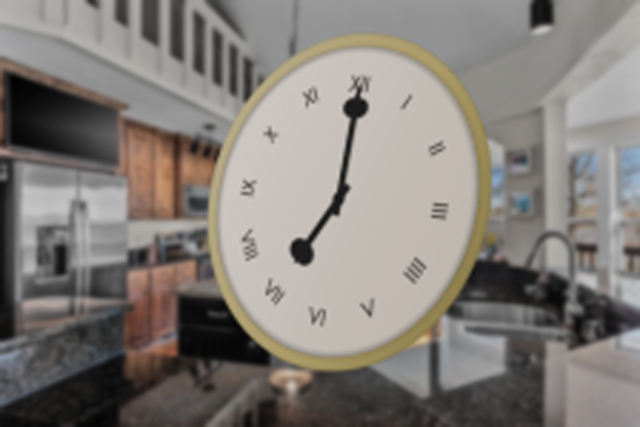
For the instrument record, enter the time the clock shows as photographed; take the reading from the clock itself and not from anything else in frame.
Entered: 7:00
